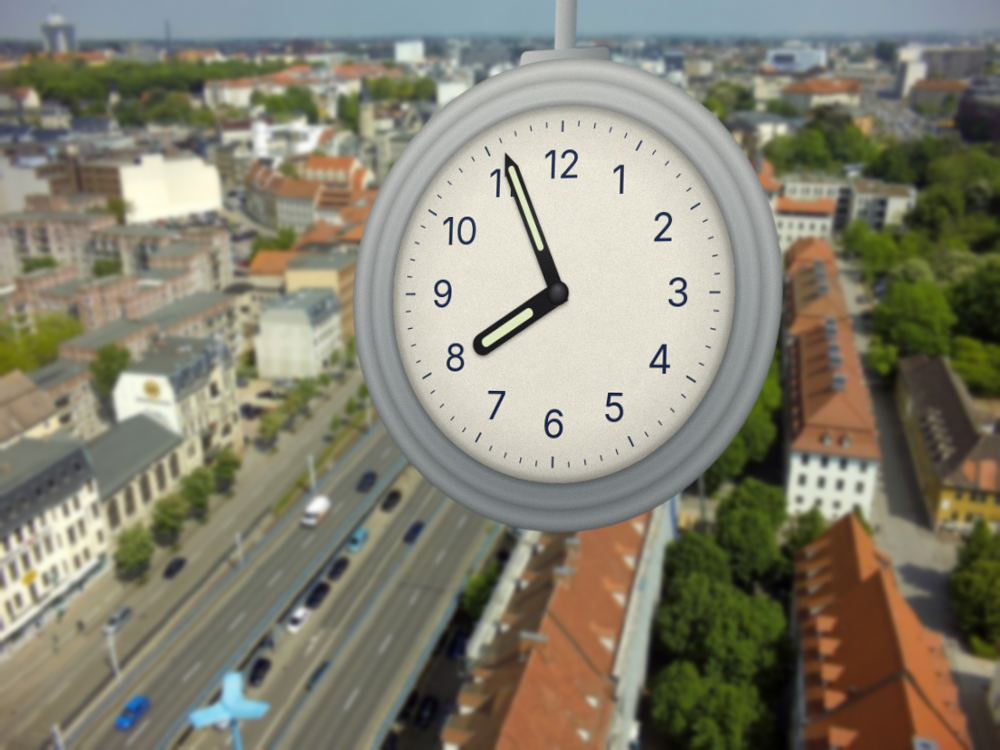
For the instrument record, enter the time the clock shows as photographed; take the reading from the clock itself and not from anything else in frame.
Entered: 7:56
